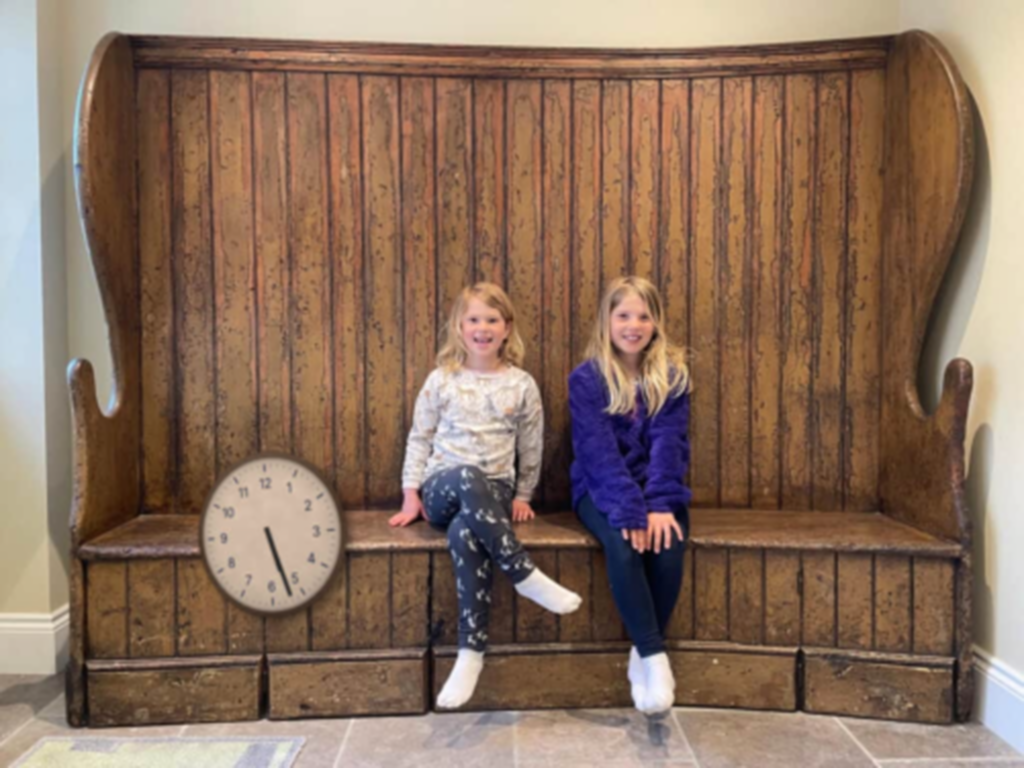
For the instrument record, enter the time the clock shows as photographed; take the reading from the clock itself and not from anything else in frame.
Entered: 5:27
